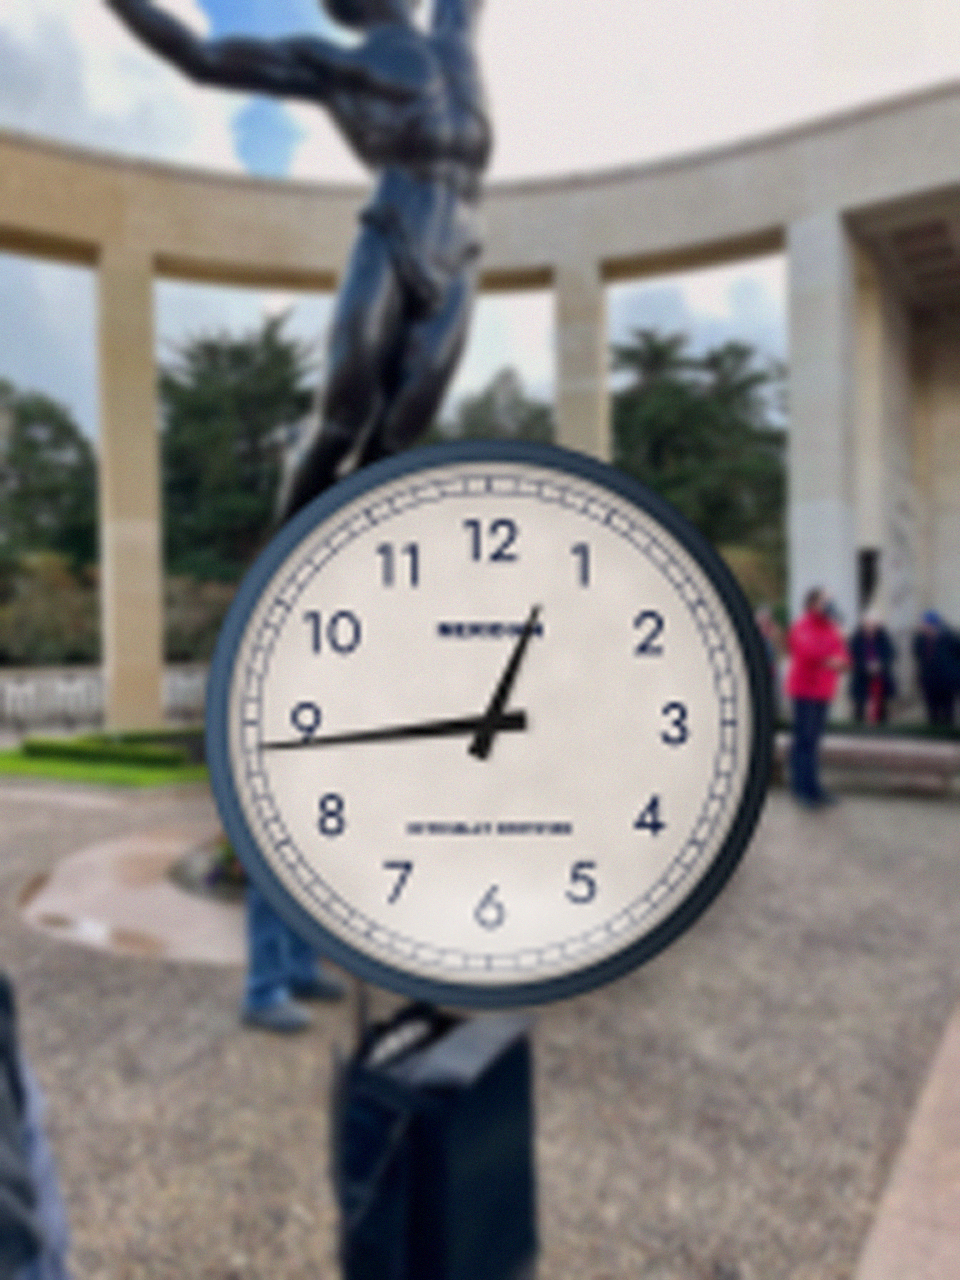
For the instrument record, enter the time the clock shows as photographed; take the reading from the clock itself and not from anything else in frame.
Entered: 12:44
